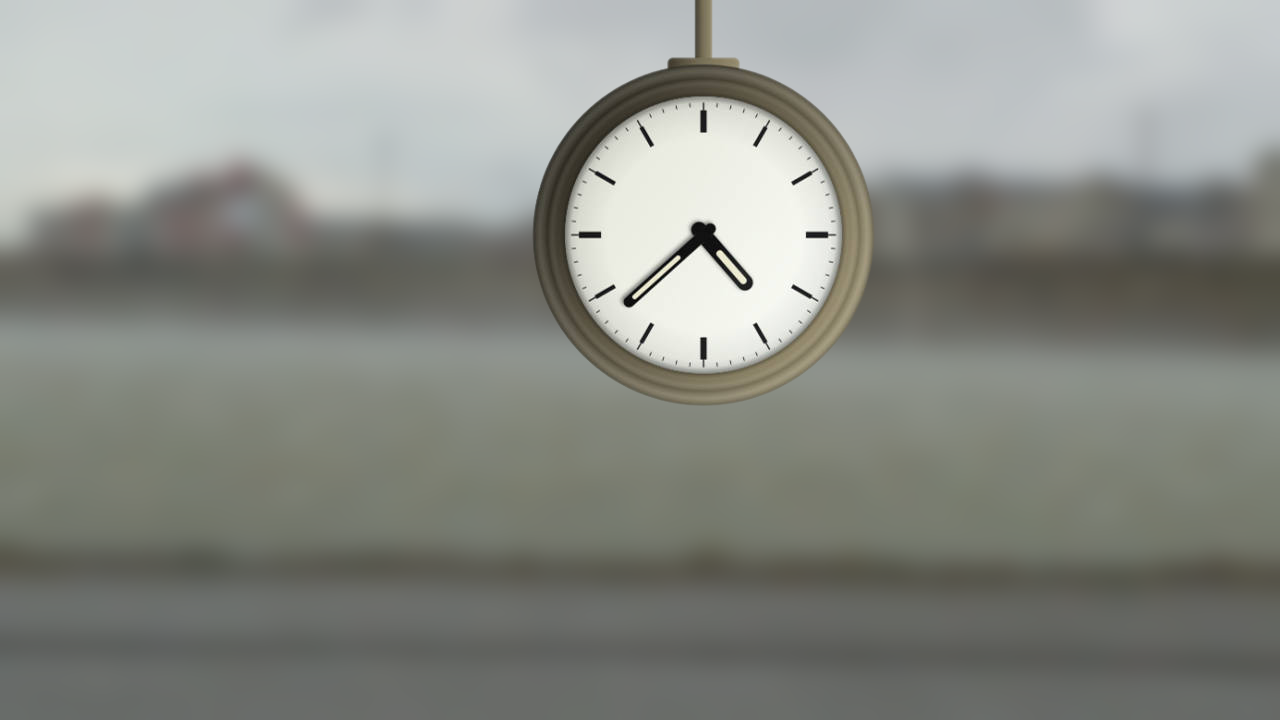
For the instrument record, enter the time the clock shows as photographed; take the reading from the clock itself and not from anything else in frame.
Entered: 4:38
